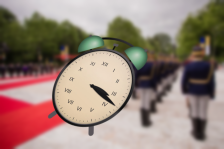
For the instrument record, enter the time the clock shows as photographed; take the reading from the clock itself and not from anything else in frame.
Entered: 3:18
